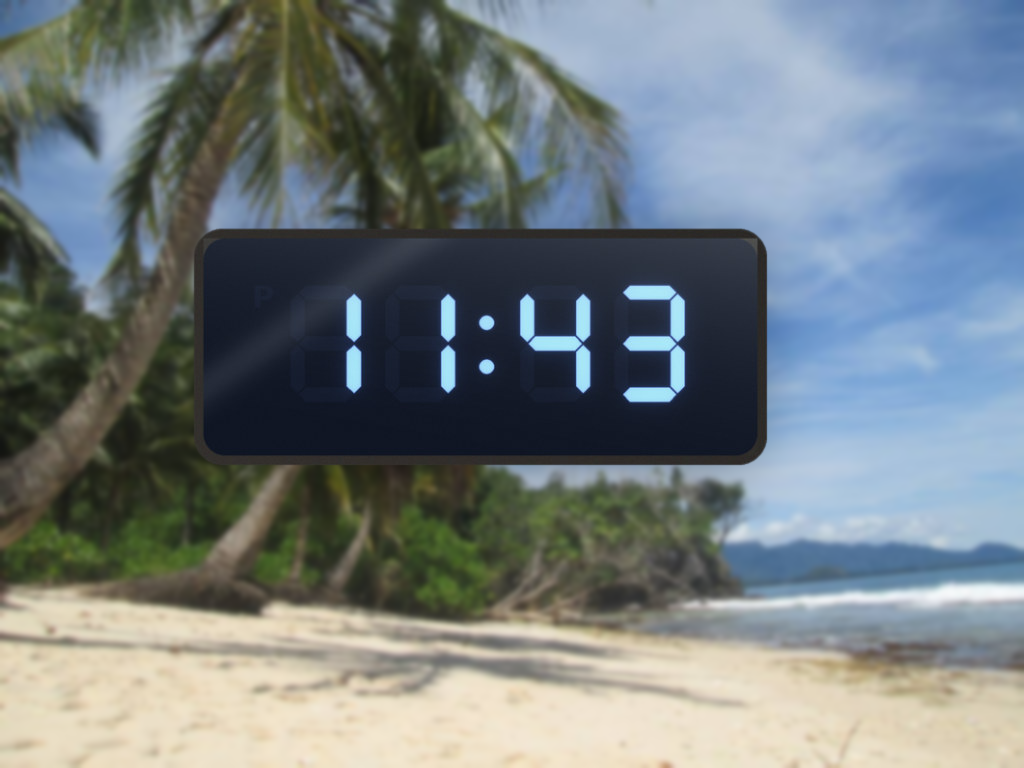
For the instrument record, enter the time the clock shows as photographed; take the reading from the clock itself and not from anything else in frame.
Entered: 11:43
